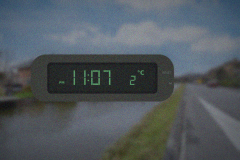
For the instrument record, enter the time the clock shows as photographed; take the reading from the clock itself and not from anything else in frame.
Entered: 11:07
